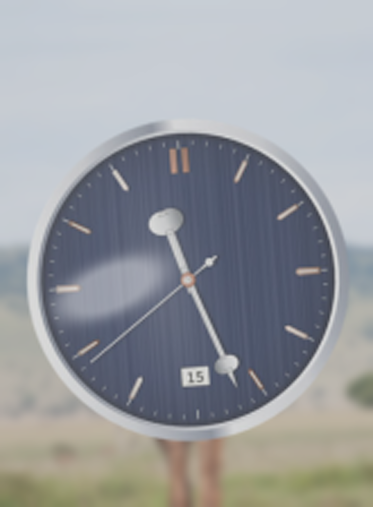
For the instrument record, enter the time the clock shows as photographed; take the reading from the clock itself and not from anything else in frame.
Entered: 11:26:39
